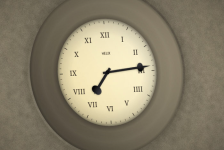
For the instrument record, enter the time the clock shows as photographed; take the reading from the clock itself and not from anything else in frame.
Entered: 7:14
